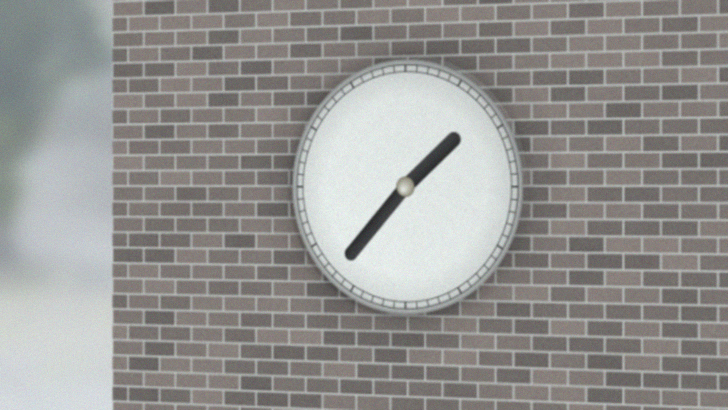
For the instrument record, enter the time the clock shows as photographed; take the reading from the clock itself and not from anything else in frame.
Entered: 1:37
